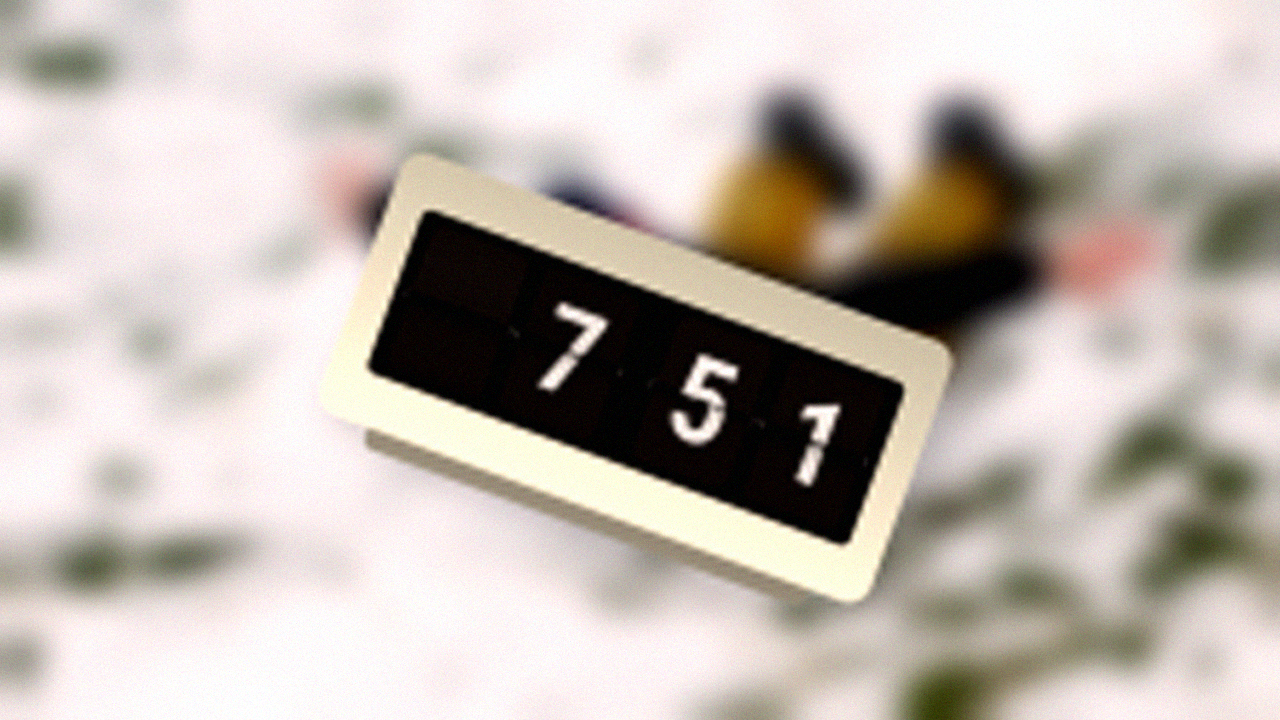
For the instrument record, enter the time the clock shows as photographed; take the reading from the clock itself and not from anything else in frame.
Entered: 7:51
